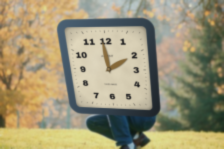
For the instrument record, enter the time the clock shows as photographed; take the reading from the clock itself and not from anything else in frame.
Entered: 1:59
